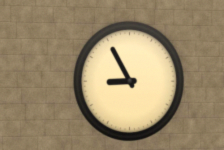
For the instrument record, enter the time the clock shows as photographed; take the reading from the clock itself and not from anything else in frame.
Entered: 8:55
